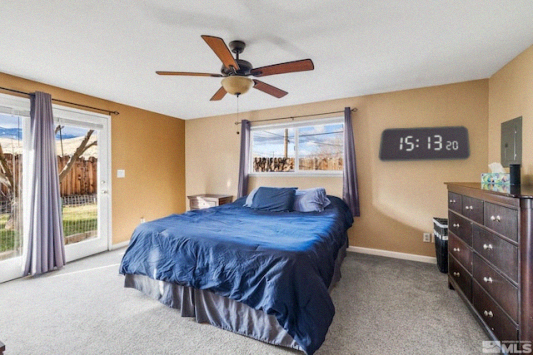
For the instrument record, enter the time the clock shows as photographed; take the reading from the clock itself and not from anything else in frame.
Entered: 15:13:20
